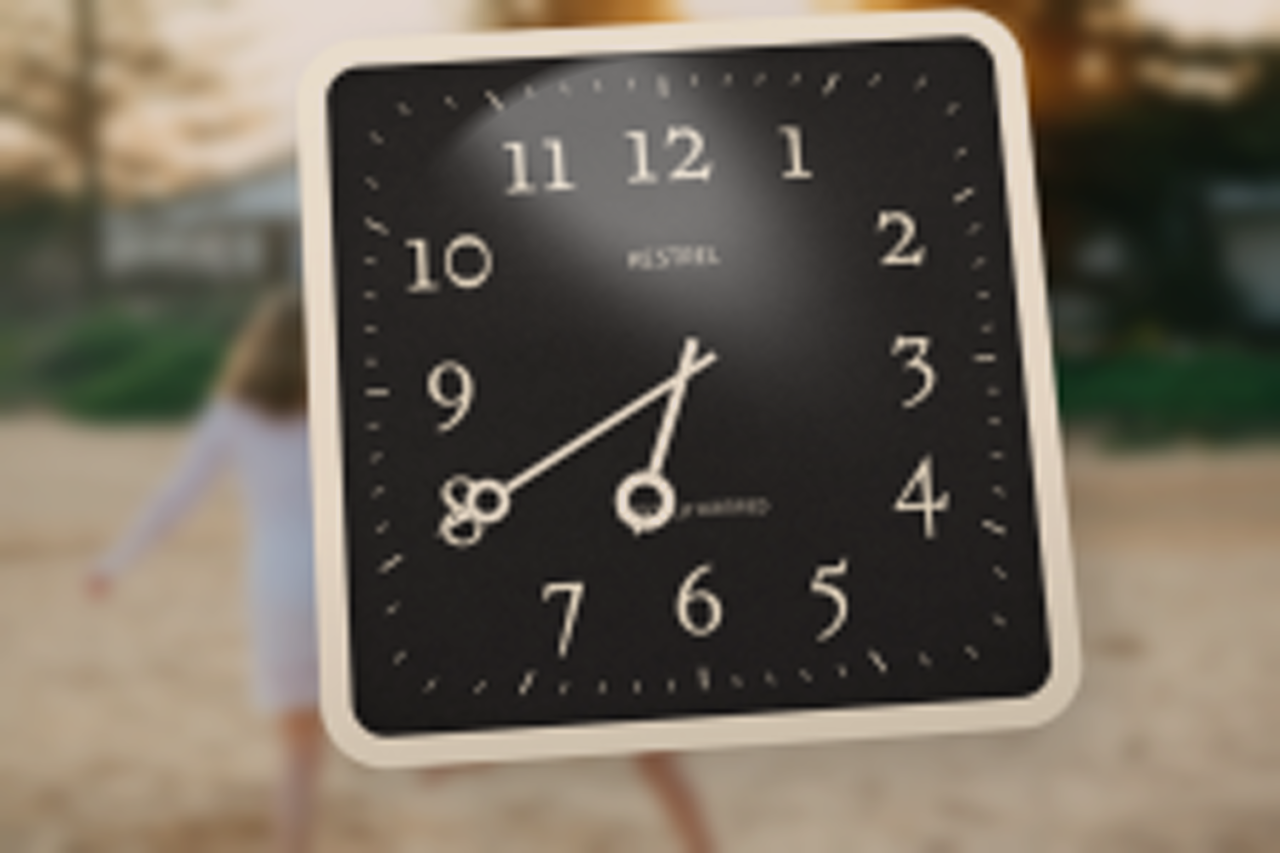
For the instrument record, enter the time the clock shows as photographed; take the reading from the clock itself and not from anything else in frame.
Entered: 6:40
